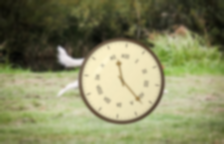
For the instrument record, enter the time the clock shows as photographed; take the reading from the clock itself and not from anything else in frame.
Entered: 11:22
